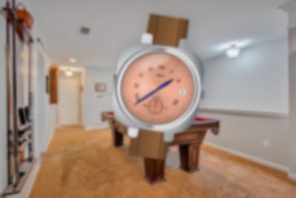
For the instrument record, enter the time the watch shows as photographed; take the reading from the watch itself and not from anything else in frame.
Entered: 1:38
